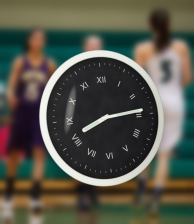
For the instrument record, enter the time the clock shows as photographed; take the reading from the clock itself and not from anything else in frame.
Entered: 8:14
